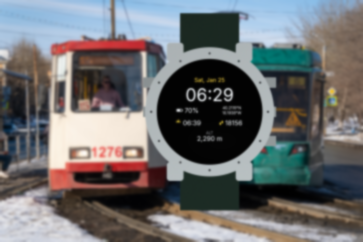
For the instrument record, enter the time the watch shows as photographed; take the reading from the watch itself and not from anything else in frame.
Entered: 6:29
